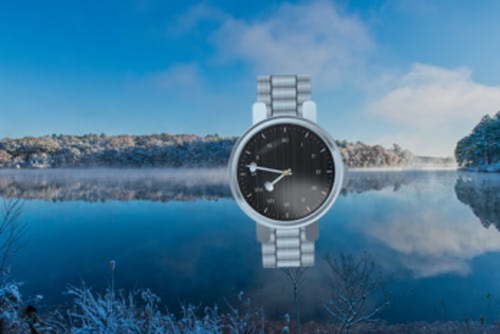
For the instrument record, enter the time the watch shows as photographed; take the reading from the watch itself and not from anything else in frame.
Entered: 7:47
